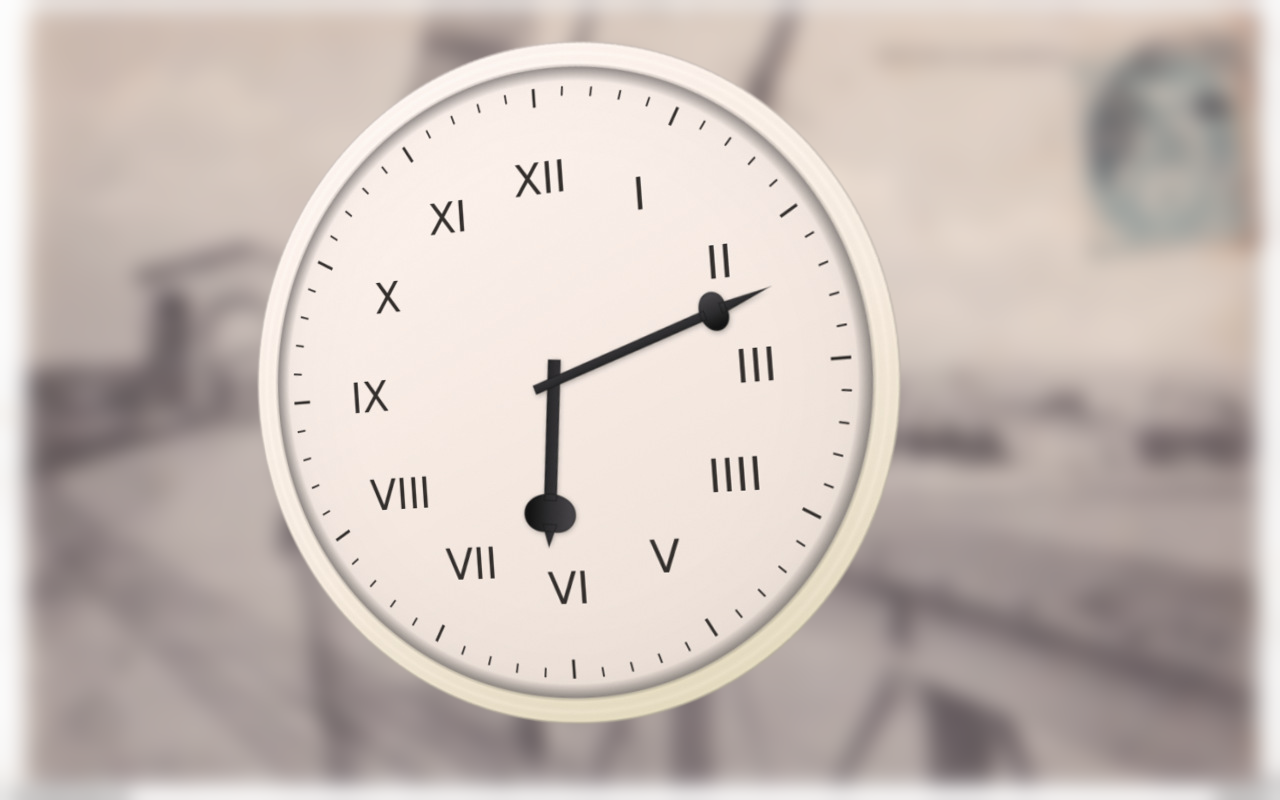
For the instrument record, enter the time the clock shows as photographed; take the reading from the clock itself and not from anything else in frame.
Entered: 6:12
